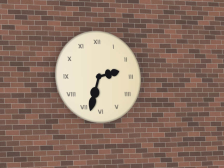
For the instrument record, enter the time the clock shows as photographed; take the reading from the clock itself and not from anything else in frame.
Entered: 2:33
